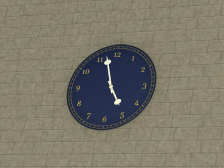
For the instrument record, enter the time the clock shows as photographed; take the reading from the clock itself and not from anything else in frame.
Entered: 4:57
